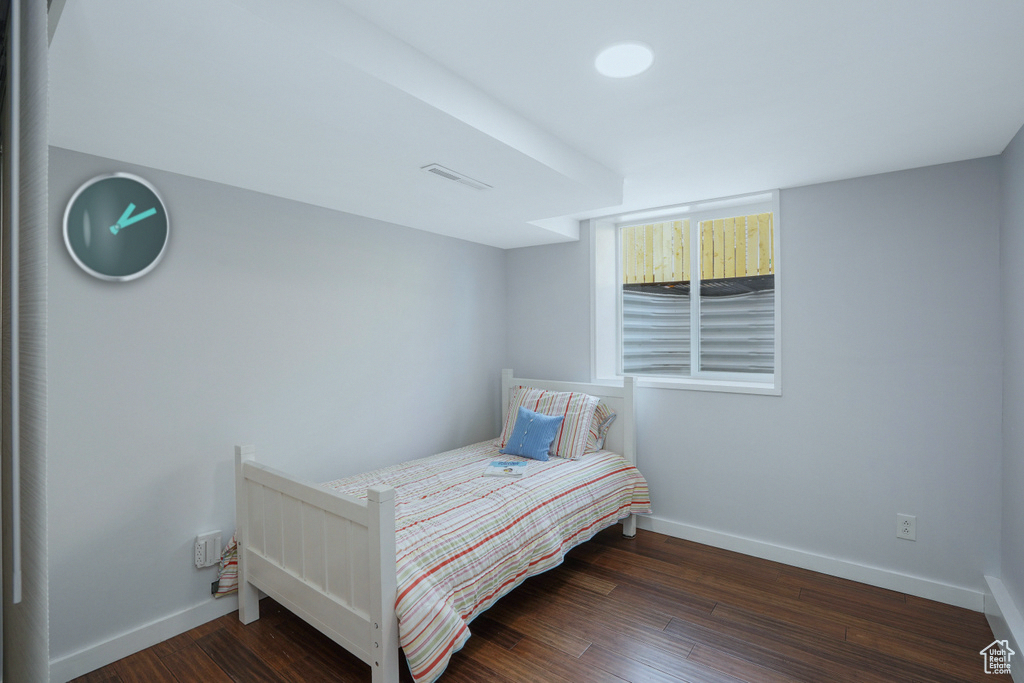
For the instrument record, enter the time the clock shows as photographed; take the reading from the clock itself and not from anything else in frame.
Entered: 1:11
